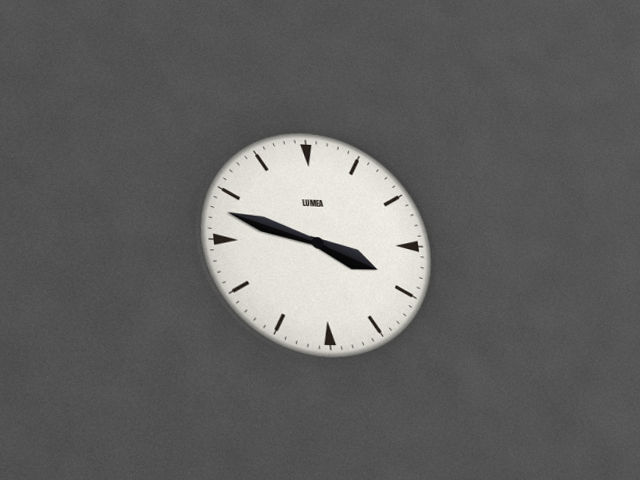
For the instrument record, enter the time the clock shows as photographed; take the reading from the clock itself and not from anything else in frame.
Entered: 3:48
